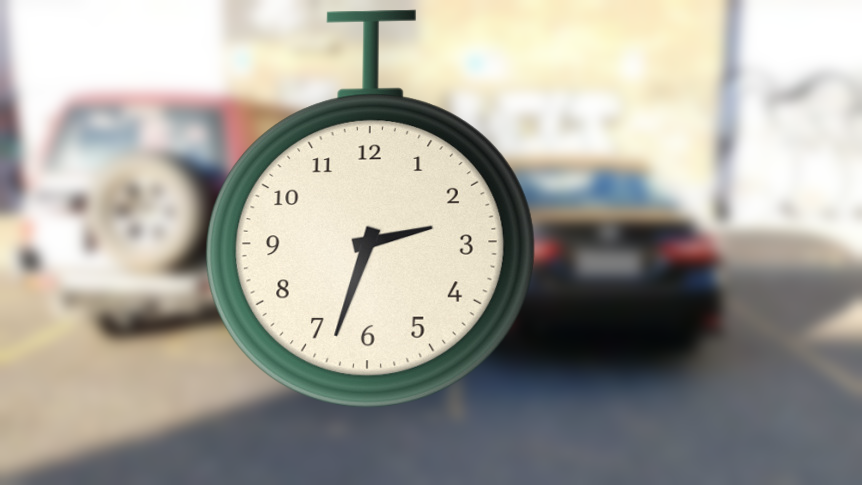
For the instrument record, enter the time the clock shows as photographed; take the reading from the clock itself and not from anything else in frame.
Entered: 2:33
